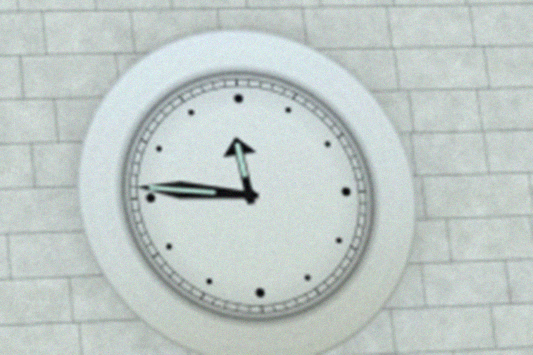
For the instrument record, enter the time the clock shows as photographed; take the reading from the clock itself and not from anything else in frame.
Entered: 11:46
